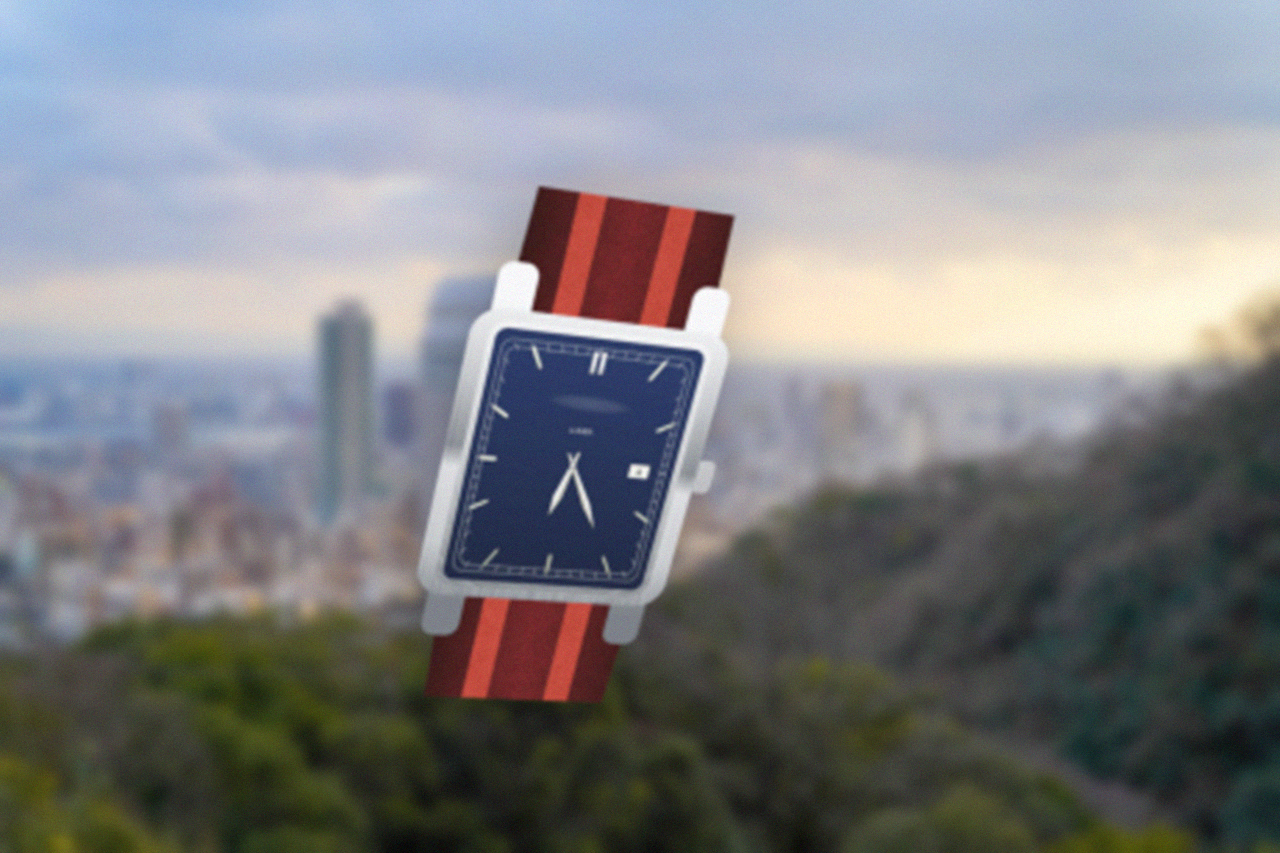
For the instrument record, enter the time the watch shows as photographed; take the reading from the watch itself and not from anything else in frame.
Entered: 6:25
